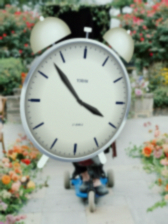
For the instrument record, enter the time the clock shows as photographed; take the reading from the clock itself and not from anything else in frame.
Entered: 3:53
